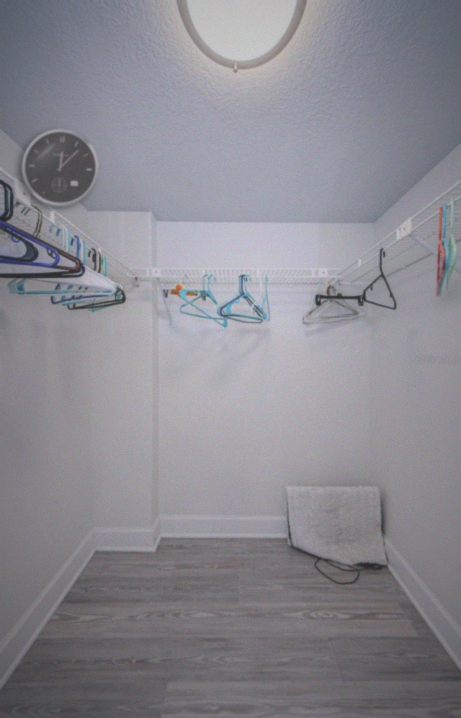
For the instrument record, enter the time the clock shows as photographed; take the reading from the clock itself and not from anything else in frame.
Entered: 12:07
